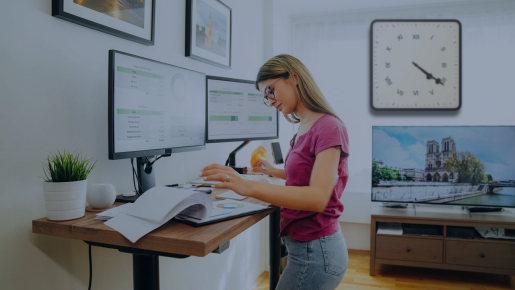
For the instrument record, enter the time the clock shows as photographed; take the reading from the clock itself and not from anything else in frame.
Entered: 4:21
